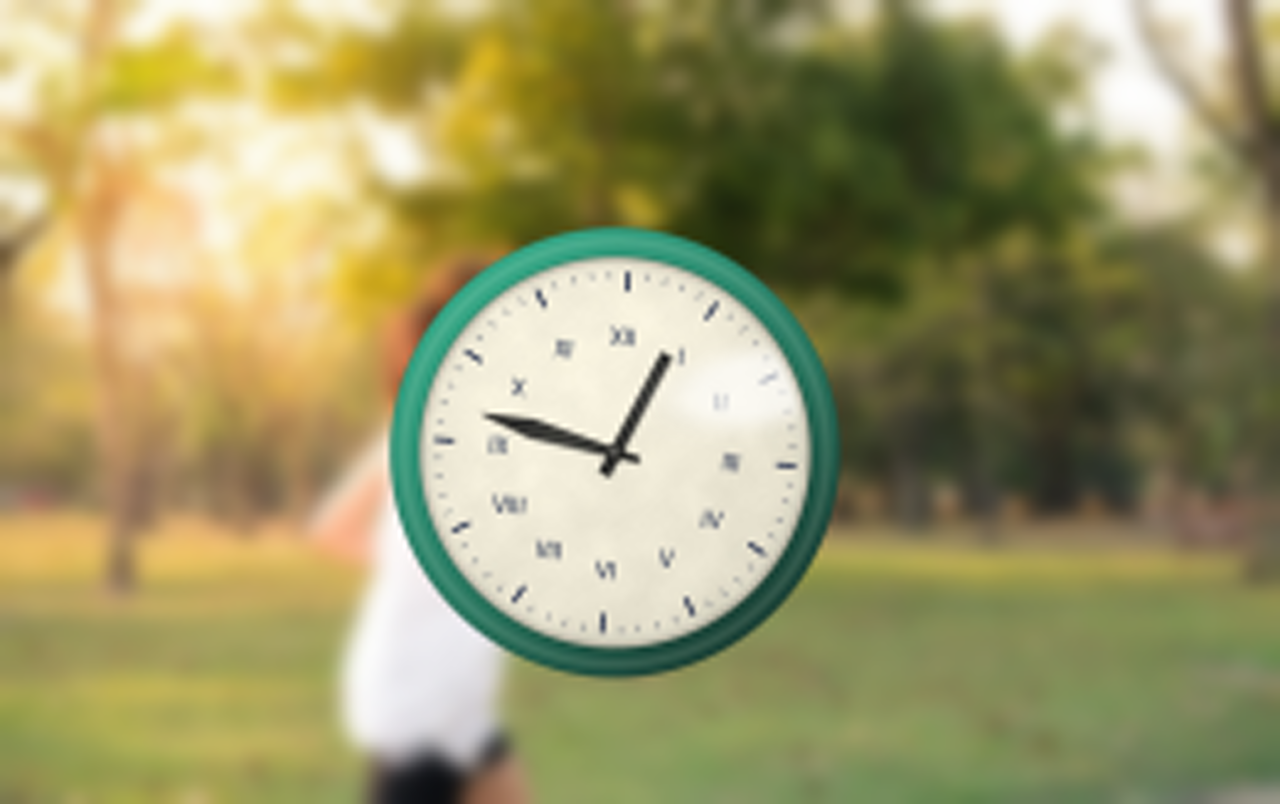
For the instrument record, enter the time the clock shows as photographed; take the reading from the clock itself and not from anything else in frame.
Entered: 12:47
